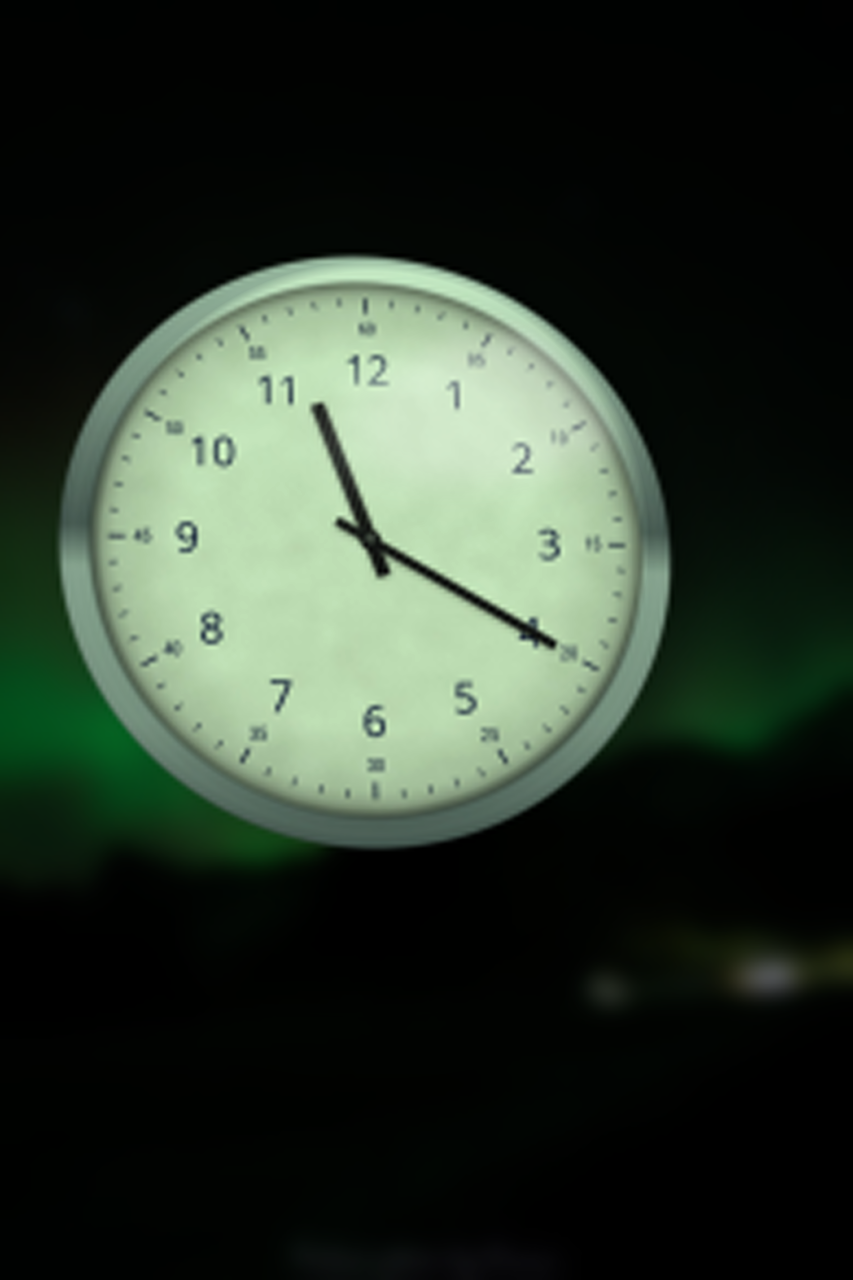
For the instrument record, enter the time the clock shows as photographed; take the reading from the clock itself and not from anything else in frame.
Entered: 11:20
